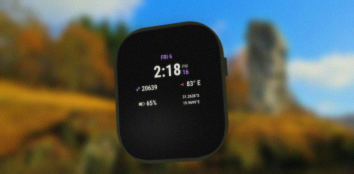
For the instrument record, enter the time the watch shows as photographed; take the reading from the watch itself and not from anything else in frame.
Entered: 2:18
